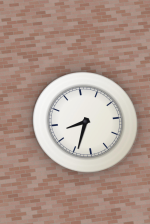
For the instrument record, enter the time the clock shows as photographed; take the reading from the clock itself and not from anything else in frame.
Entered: 8:34
